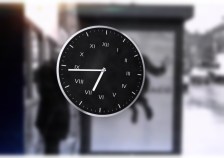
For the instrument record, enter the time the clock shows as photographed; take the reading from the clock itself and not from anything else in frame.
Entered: 6:44
